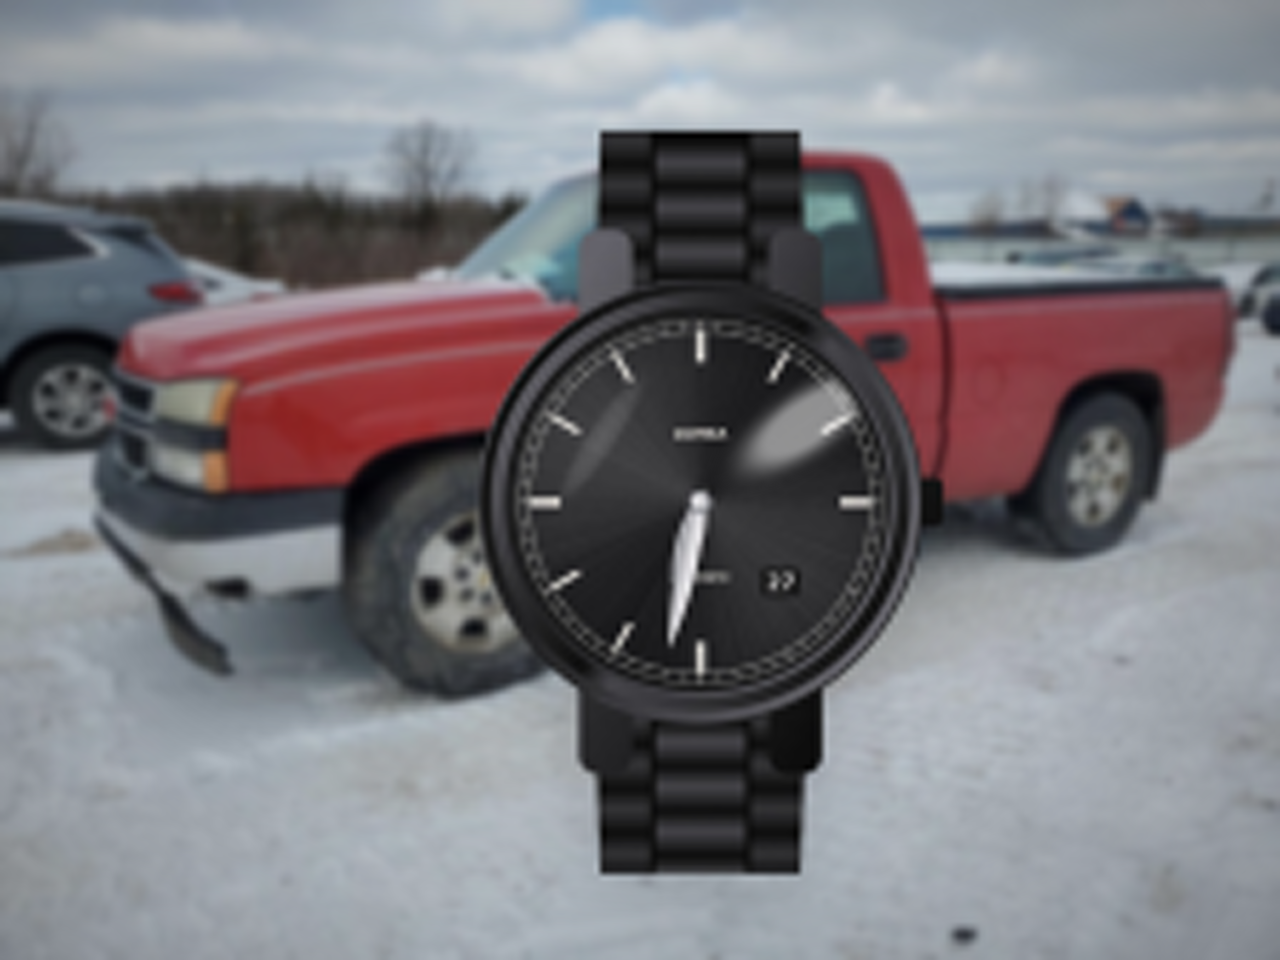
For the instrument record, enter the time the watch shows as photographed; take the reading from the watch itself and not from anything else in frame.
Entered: 6:32
